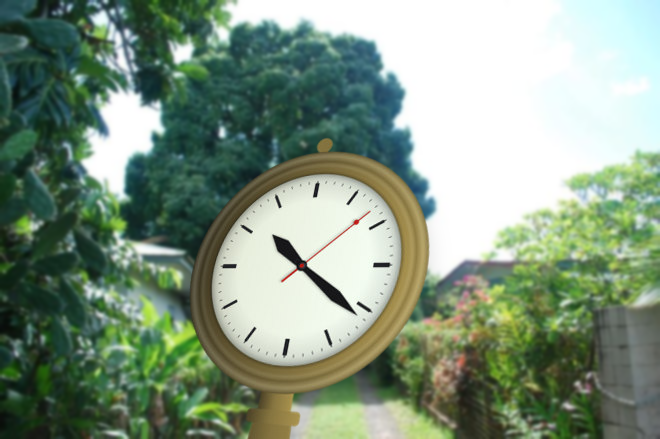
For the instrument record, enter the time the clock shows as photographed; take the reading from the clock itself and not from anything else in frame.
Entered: 10:21:08
